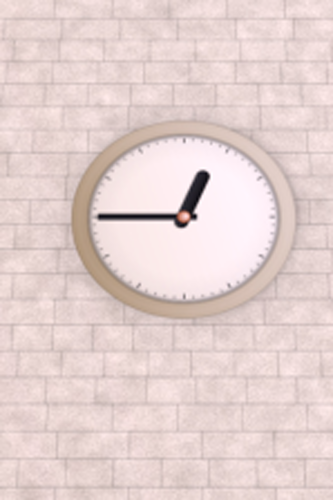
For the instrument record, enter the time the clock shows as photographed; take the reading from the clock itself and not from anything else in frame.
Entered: 12:45
